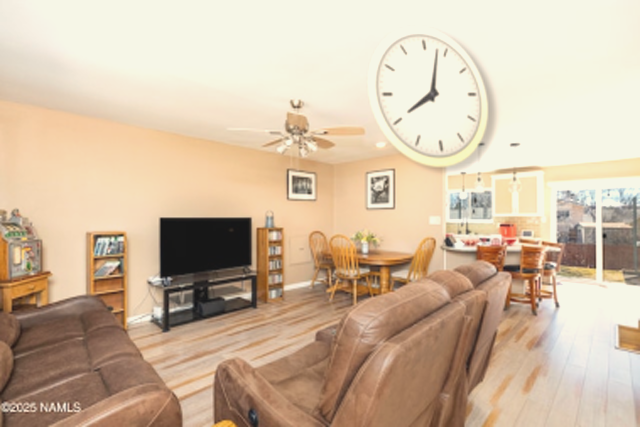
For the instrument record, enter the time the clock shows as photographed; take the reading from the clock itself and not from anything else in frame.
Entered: 8:03
